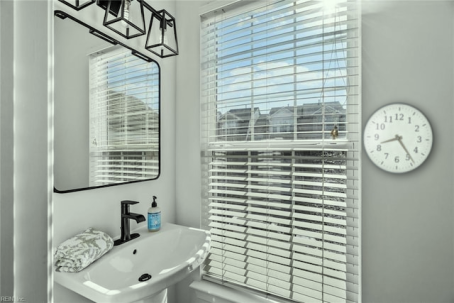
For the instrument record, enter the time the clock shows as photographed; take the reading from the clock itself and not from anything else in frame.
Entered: 8:24
